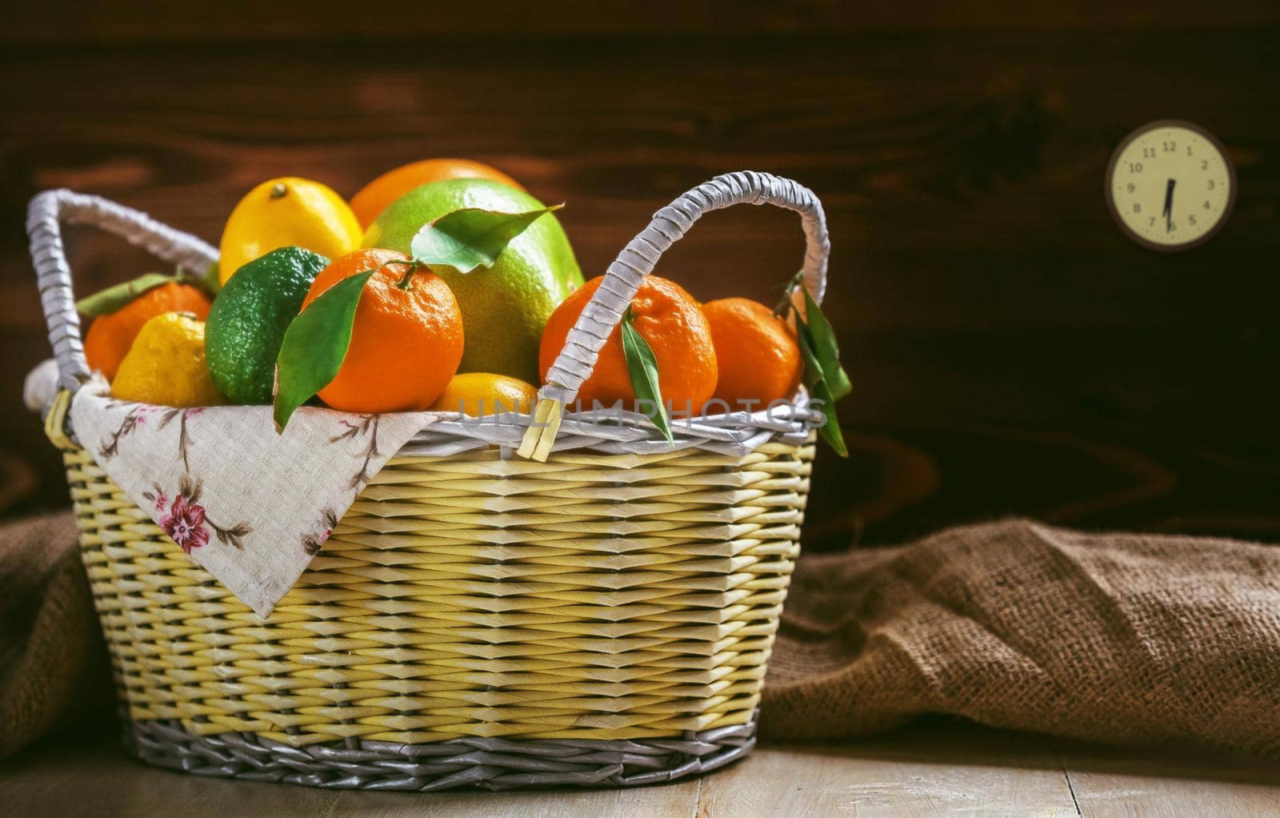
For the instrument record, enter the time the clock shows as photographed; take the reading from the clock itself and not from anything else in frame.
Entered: 6:31
